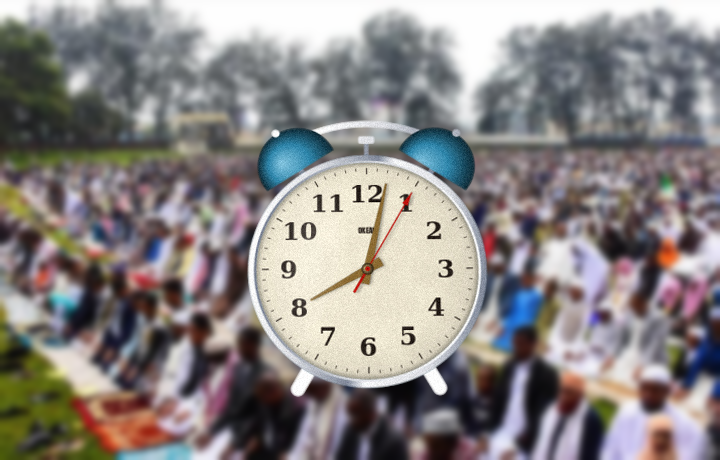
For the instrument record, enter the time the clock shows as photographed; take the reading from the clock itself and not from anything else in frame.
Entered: 8:02:05
